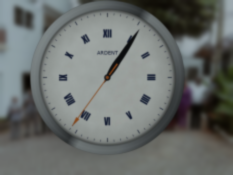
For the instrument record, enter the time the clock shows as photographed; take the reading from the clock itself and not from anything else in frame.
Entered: 1:05:36
